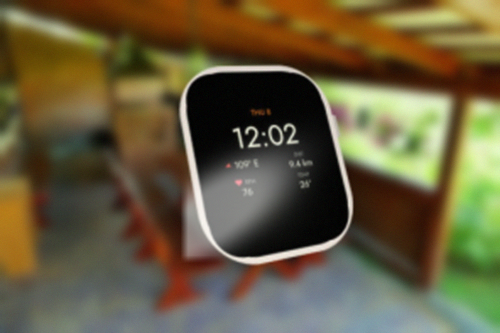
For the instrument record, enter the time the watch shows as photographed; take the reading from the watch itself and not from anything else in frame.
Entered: 12:02
